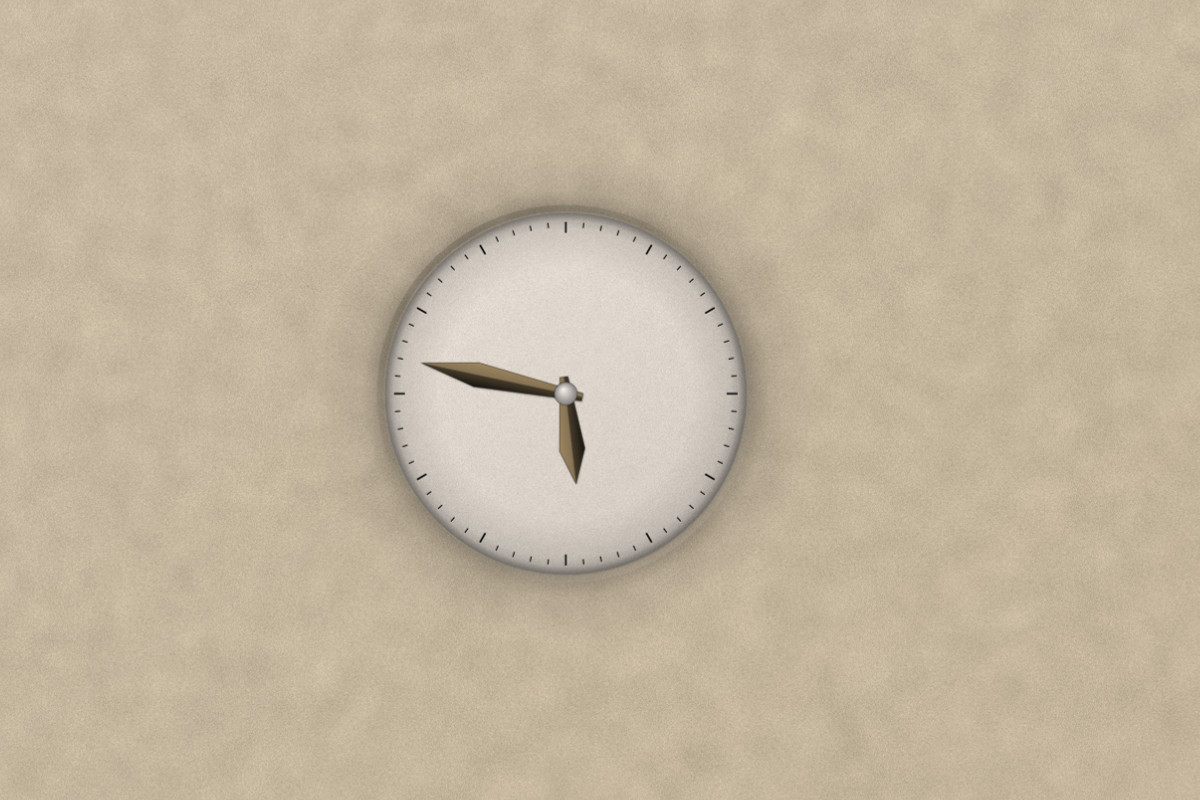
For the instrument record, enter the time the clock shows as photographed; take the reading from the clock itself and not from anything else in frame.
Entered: 5:47
